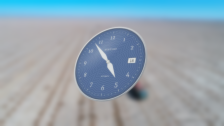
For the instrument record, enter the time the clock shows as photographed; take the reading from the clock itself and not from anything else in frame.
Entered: 4:53
